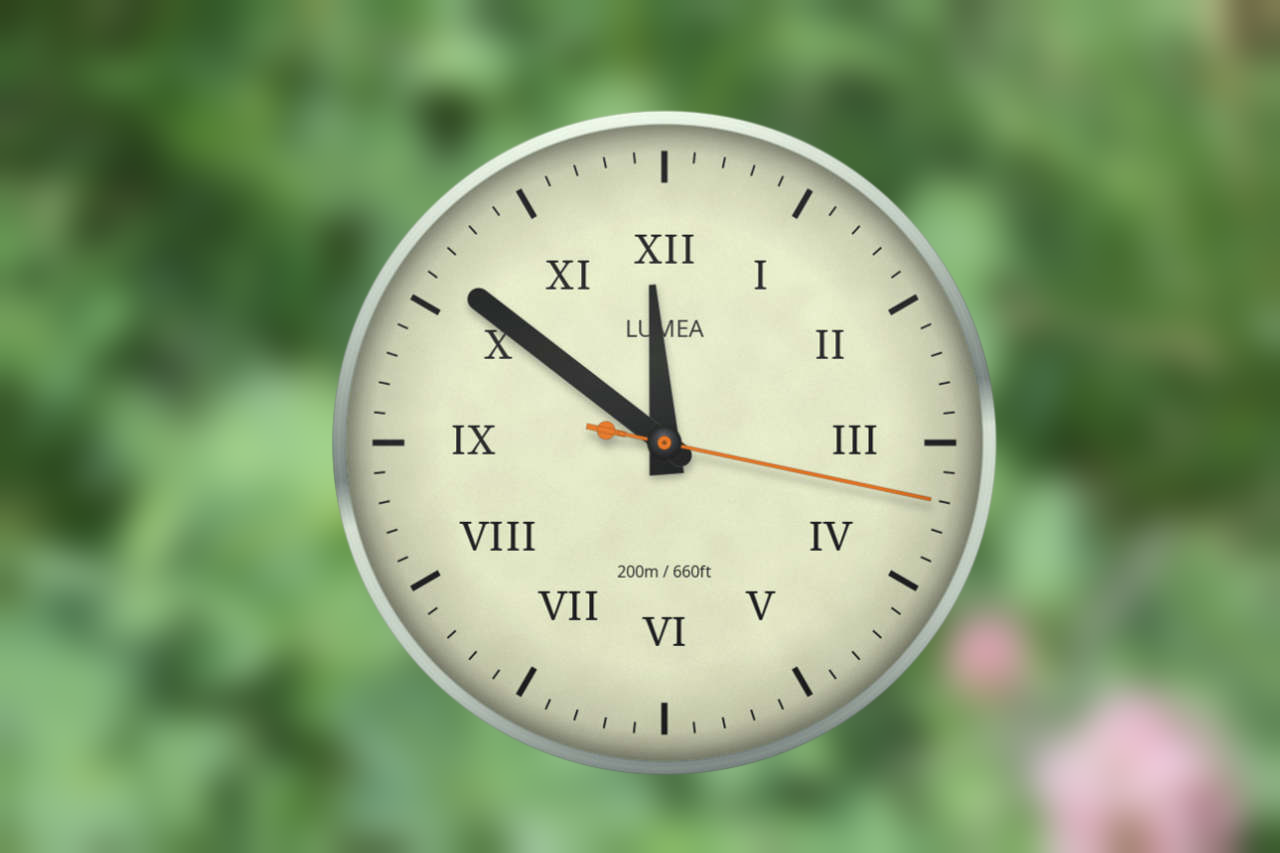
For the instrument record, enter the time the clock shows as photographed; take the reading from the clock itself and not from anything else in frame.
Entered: 11:51:17
